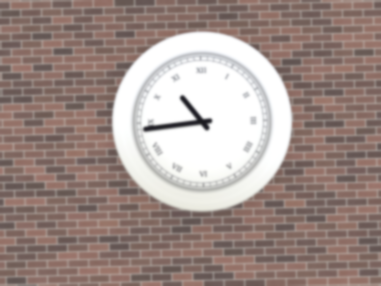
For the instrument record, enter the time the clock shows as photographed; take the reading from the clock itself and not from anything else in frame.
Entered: 10:44
